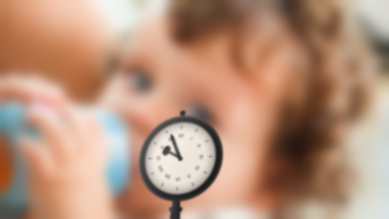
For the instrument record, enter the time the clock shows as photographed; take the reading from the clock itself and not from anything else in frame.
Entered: 9:56
